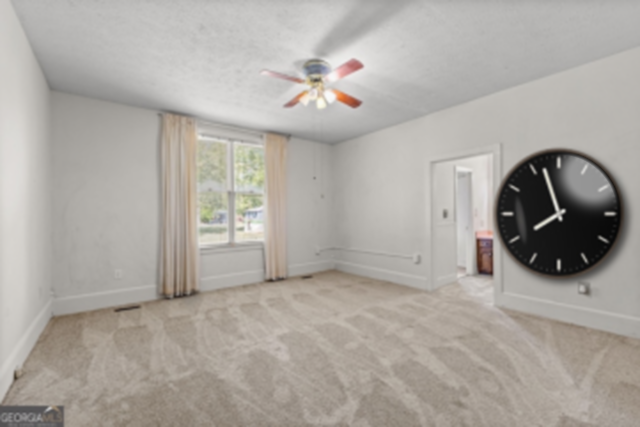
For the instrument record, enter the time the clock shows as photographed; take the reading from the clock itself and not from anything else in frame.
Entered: 7:57
